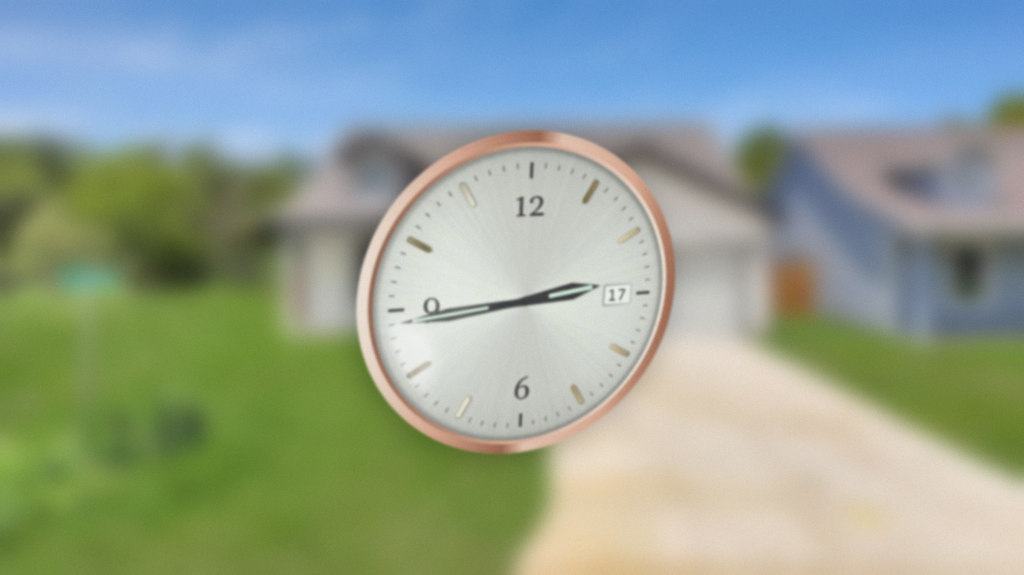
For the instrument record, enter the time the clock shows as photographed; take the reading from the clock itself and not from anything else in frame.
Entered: 2:44
